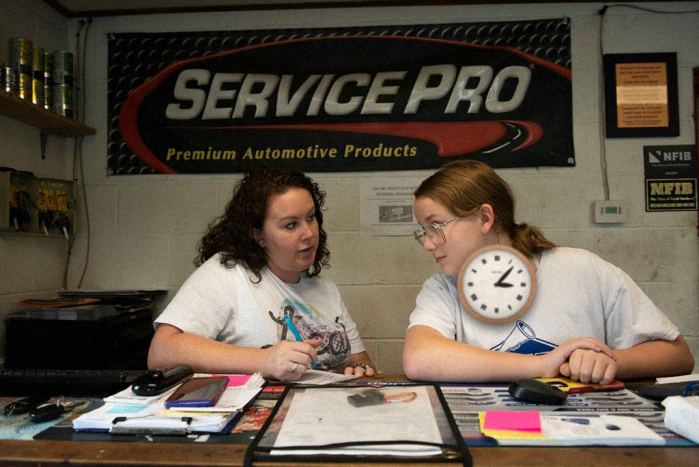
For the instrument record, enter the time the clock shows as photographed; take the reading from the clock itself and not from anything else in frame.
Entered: 3:07
